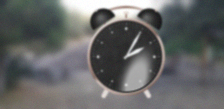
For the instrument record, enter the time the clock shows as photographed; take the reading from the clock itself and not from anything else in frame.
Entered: 2:05
